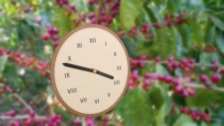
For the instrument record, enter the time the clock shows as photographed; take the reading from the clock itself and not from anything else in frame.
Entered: 3:48
